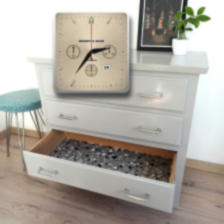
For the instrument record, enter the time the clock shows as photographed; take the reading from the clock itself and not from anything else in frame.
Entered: 2:36
